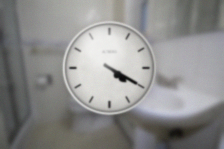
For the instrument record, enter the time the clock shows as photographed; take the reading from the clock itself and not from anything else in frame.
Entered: 4:20
